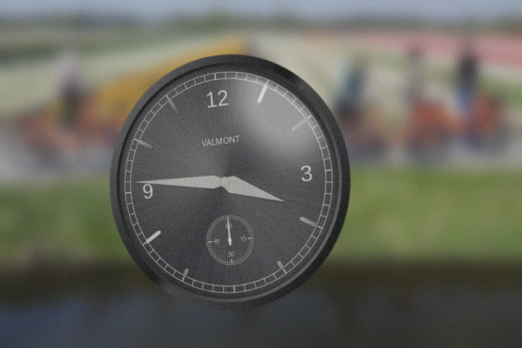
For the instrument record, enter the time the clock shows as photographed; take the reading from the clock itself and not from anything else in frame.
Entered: 3:46
